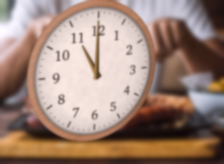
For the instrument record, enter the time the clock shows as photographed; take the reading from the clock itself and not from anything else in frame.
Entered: 11:00
